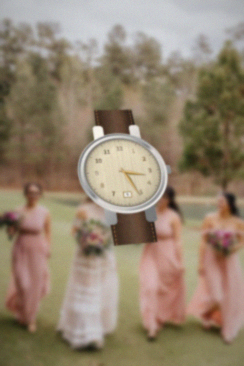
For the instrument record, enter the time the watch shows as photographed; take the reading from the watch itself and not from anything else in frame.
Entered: 3:26
